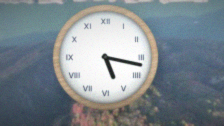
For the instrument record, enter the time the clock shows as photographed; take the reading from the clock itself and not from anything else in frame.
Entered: 5:17
